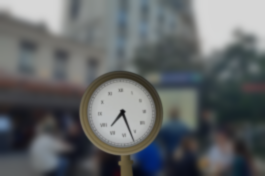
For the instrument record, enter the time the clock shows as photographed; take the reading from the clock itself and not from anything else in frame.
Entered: 7:27
